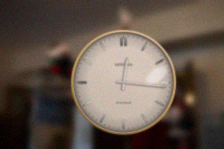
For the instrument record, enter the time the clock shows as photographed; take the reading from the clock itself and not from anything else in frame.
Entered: 12:16
